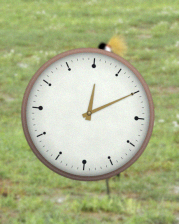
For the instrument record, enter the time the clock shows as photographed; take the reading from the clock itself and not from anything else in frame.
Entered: 12:10
